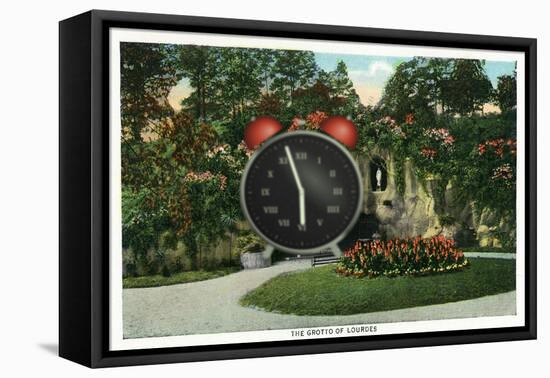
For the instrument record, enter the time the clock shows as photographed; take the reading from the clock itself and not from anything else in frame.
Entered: 5:57
